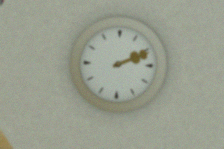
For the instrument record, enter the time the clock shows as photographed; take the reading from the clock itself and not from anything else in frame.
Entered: 2:11
